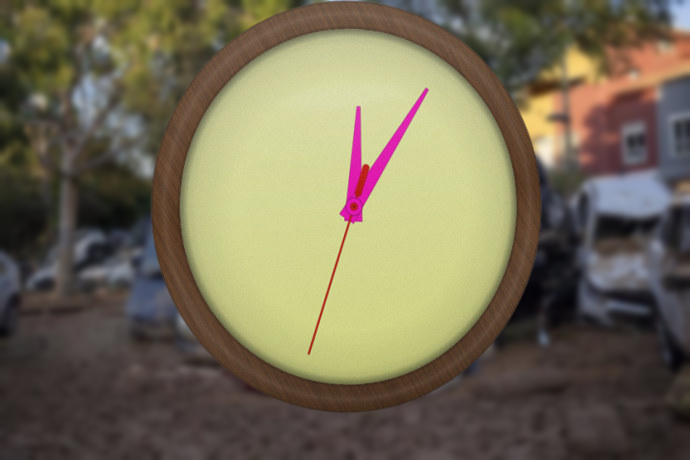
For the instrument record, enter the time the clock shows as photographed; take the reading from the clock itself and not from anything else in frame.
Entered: 12:05:33
